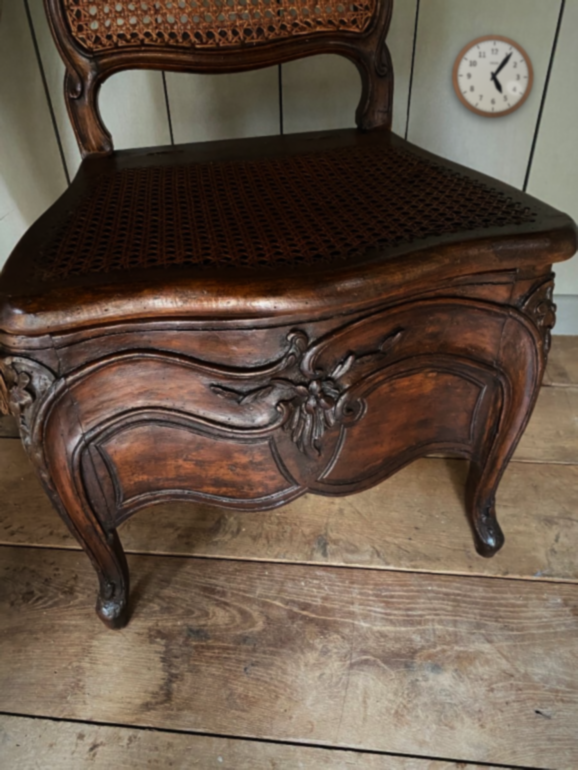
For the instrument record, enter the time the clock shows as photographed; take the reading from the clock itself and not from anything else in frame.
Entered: 5:06
